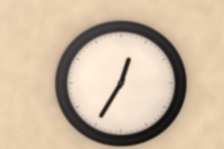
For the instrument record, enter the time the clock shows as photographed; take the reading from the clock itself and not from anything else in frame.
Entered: 12:35
